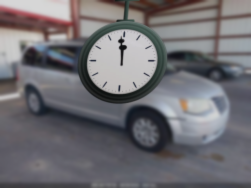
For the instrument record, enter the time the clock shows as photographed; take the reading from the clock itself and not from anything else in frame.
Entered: 11:59
